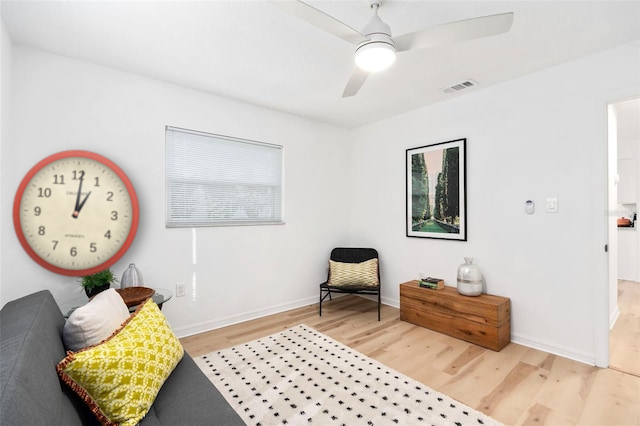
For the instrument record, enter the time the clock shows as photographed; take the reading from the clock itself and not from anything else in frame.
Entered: 1:01
